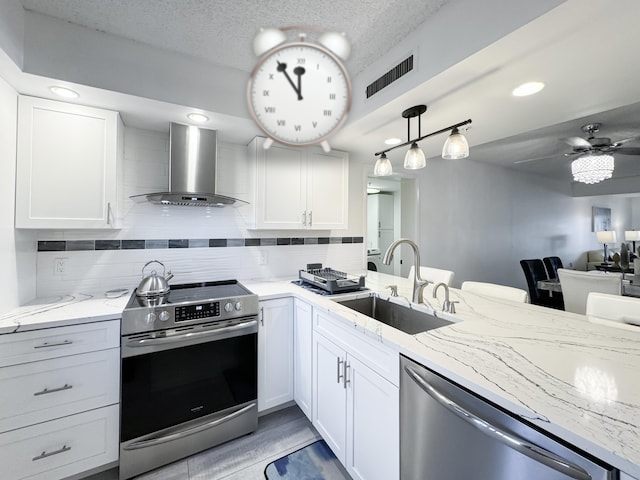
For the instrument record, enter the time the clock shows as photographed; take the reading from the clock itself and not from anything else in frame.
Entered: 11:54
